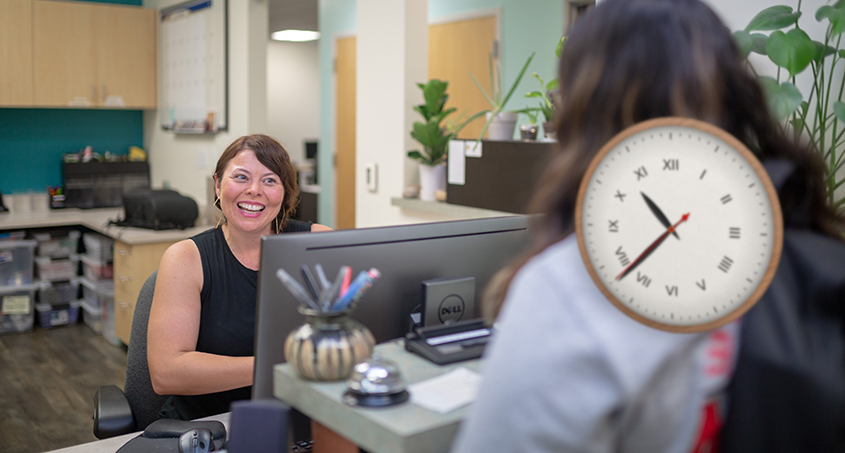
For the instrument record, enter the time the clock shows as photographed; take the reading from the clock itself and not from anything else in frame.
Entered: 10:37:38
